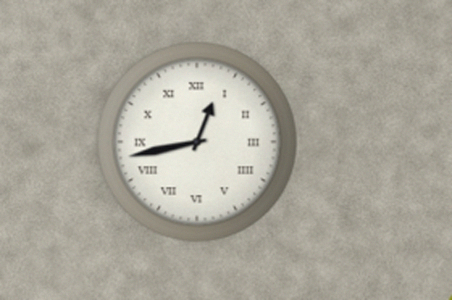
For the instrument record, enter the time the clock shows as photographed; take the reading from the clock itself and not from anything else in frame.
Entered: 12:43
